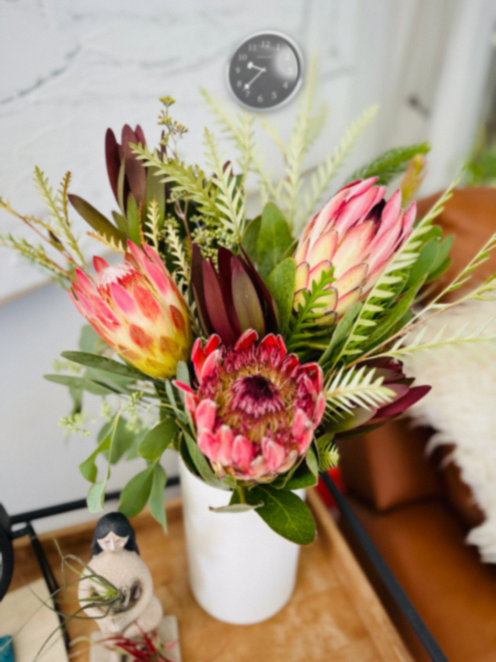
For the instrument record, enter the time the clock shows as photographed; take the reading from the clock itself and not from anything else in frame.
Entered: 9:37
